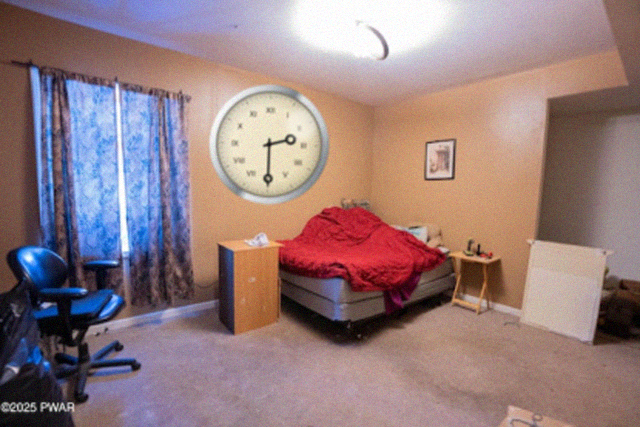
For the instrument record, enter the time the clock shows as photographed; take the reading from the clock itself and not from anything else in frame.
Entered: 2:30
